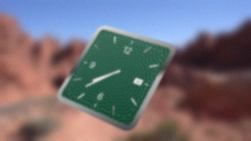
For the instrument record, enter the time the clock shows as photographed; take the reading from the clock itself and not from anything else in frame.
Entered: 7:37
